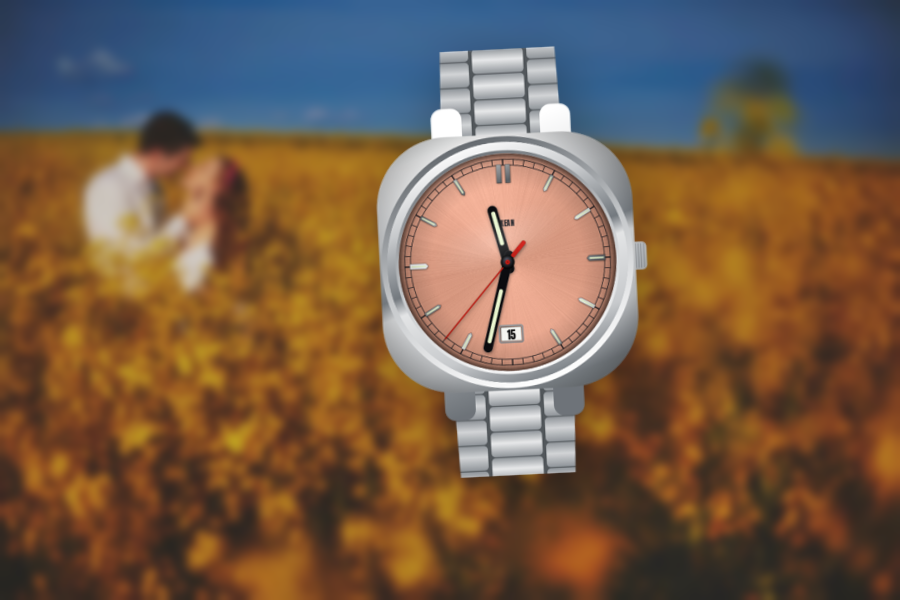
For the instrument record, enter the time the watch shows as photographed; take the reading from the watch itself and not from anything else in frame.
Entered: 11:32:37
